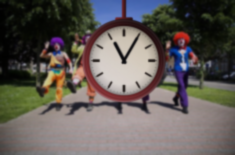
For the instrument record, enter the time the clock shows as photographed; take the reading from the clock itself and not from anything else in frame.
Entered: 11:05
